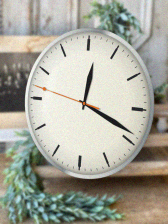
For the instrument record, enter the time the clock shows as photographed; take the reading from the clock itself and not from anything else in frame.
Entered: 12:18:47
